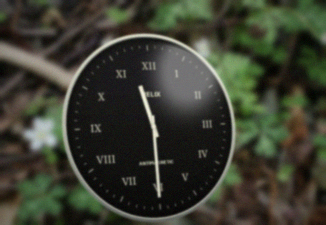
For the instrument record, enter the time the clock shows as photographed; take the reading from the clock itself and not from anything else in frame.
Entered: 11:30
